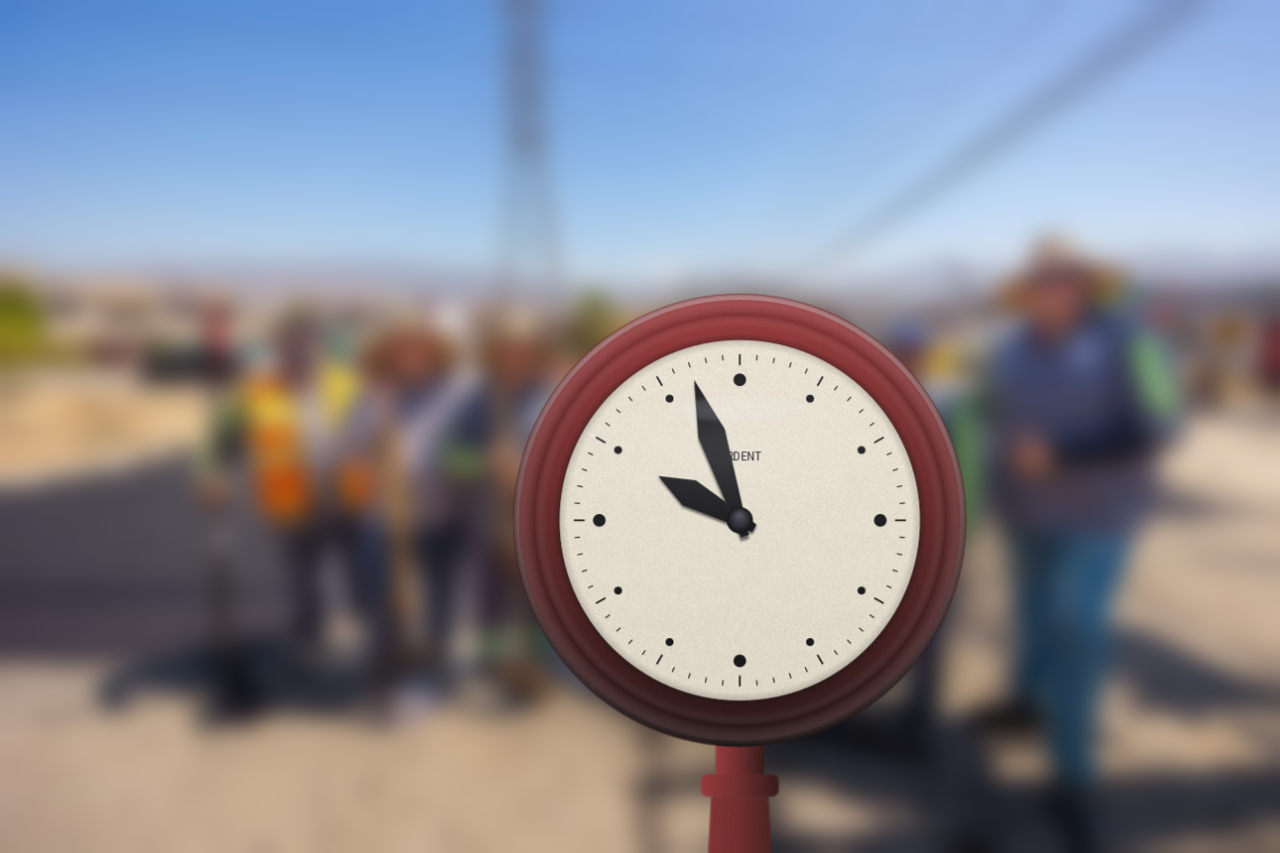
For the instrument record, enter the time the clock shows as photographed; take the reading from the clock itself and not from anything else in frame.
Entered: 9:57
